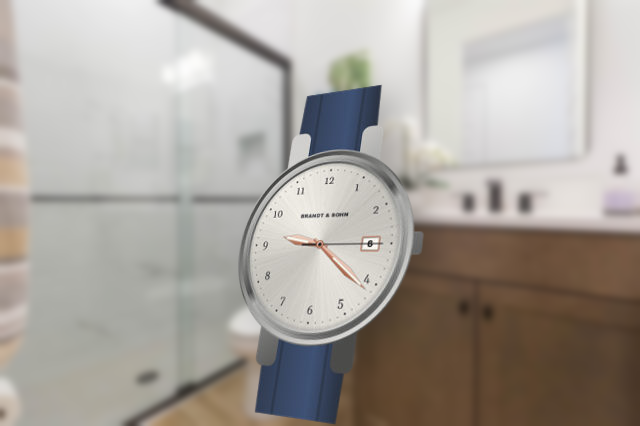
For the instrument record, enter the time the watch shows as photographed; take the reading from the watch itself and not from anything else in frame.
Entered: 9:21:15
